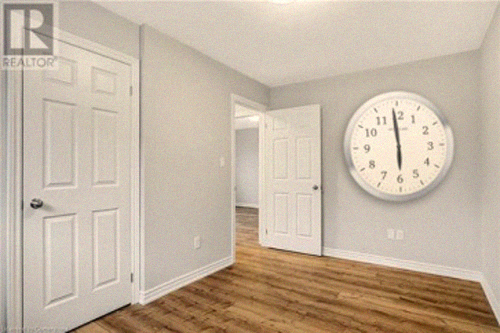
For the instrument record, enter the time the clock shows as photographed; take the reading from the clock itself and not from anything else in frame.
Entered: 5:59
